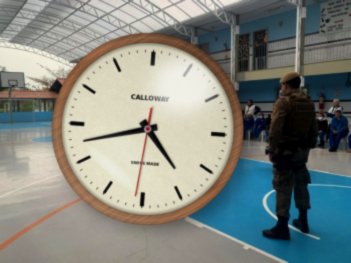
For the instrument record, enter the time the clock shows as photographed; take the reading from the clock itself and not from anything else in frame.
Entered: 4:42:31
